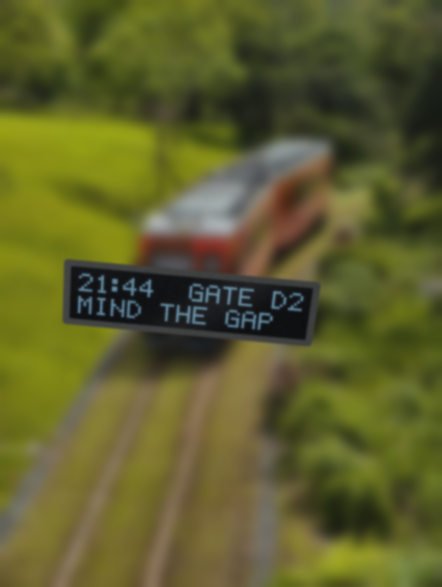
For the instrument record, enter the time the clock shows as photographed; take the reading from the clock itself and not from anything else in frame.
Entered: 21:44
